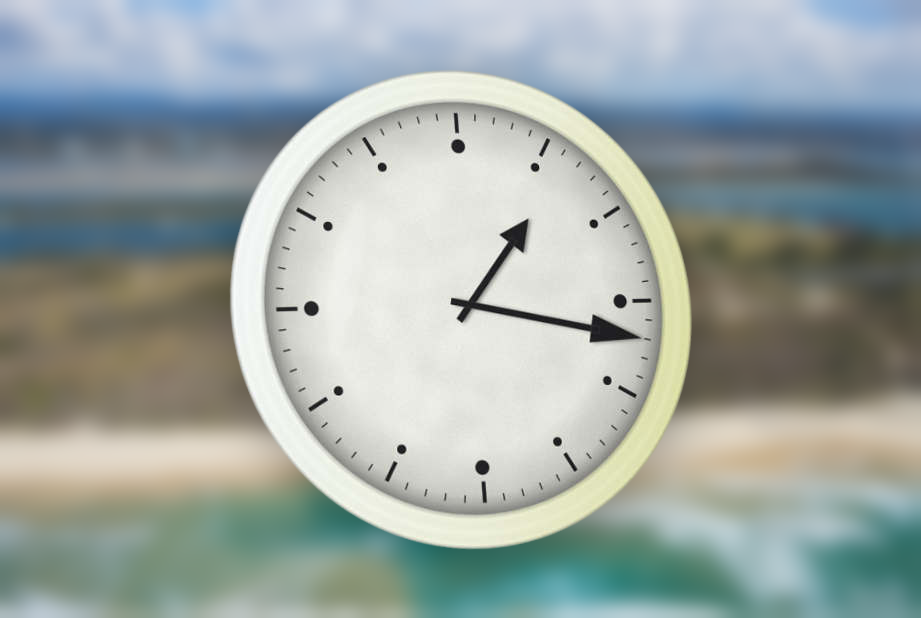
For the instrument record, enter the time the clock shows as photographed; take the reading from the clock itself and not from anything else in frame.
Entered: 1:17
